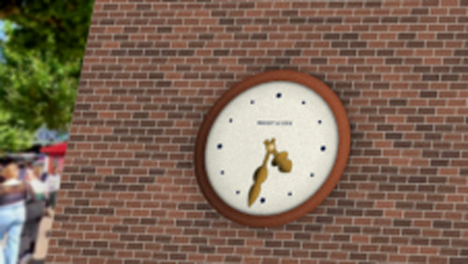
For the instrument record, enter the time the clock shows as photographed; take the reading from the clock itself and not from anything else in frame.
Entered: 4:32
